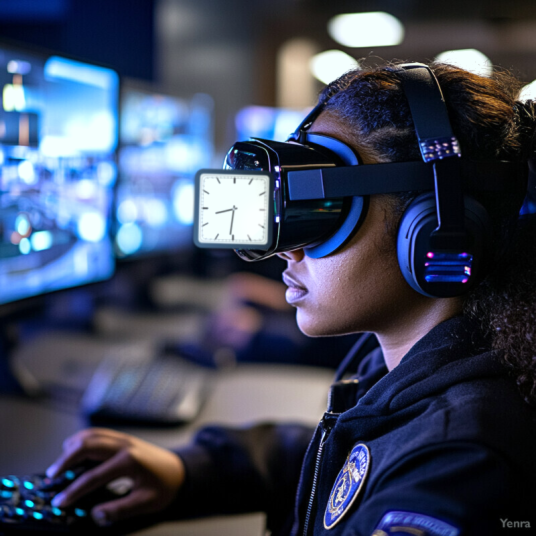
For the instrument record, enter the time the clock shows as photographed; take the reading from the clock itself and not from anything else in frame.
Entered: 8:31
